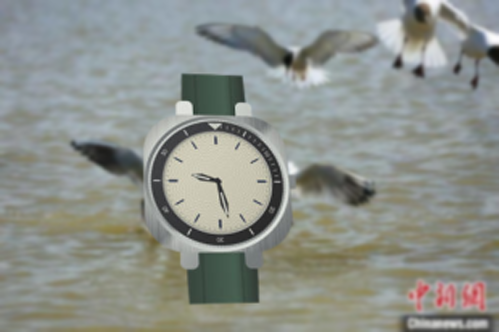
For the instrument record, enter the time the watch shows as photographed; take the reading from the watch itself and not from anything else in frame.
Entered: 9:28
